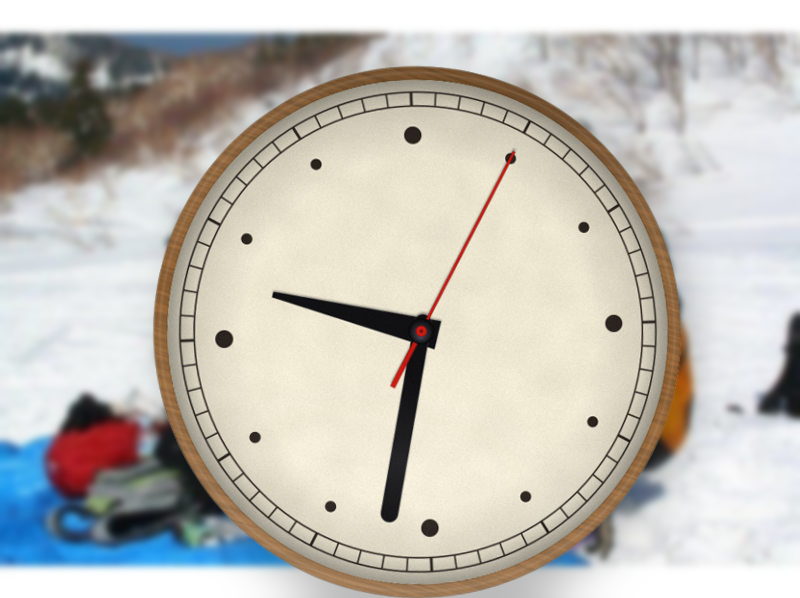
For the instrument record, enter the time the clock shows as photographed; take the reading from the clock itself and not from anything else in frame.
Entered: 9:32:05
